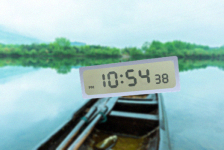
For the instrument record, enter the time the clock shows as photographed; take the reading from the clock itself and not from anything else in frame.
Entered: 10:54:38
